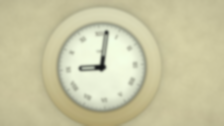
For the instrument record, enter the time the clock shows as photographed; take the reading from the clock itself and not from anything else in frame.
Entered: 9:02
